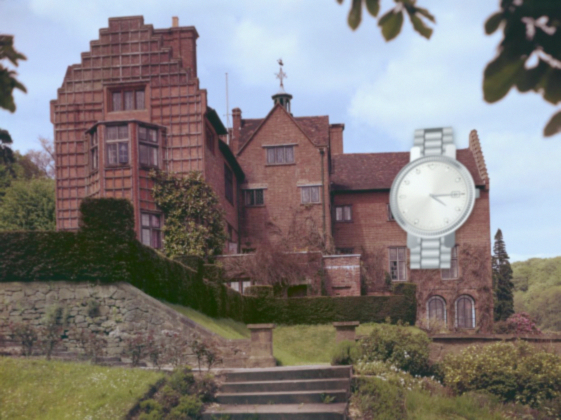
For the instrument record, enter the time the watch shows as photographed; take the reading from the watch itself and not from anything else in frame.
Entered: 4:15
